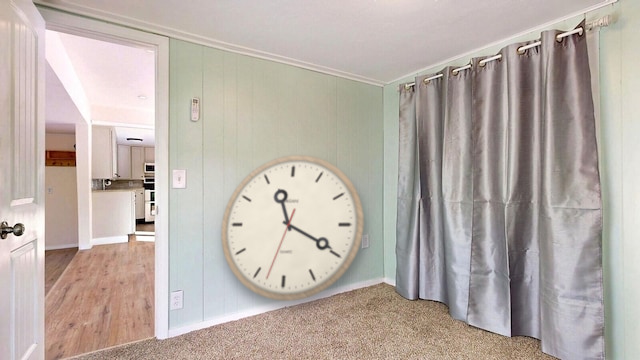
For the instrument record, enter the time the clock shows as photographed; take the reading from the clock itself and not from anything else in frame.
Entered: 11:19:33
